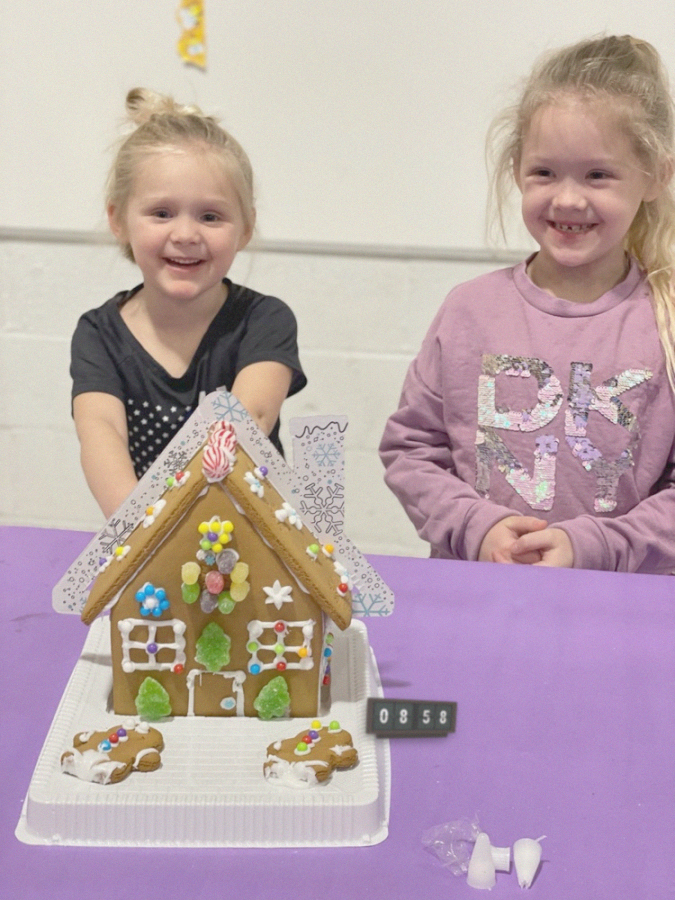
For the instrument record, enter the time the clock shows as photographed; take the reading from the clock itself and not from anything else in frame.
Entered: 8:58
